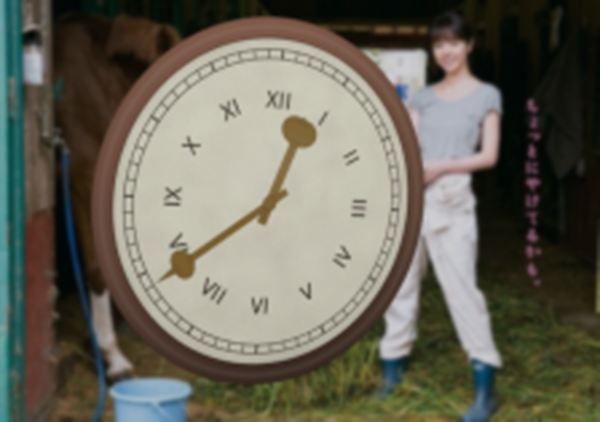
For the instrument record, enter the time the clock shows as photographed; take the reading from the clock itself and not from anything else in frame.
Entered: 12:39
